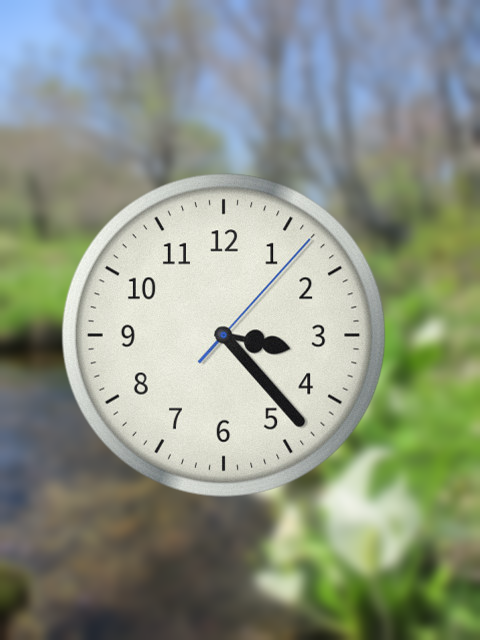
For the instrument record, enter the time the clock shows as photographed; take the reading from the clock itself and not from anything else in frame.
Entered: 3:23:07
